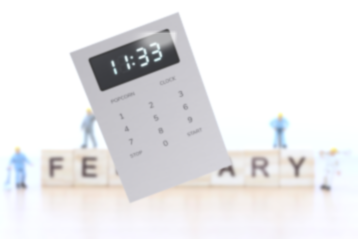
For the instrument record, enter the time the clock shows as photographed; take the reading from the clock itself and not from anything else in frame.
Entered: 11:33
